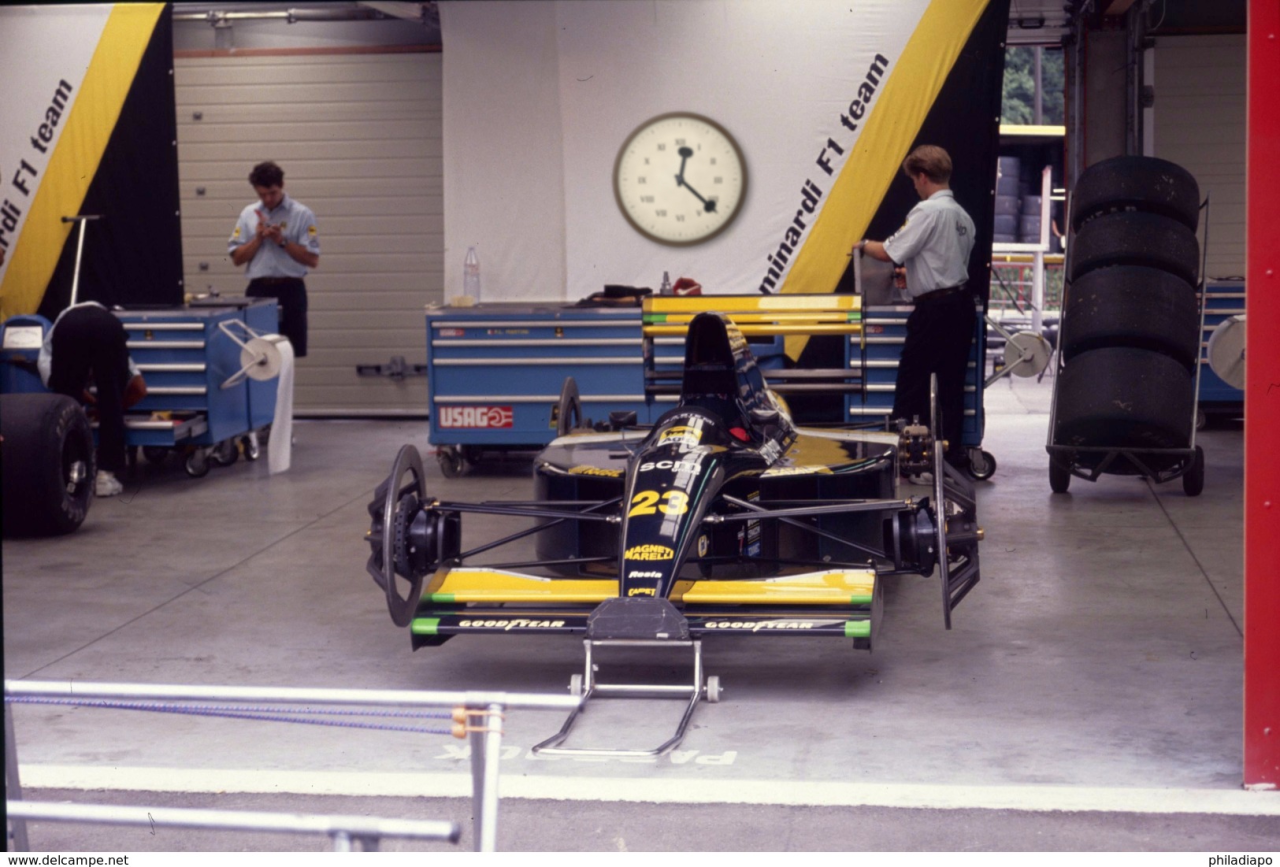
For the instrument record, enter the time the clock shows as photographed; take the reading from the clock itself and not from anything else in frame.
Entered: 12:22
